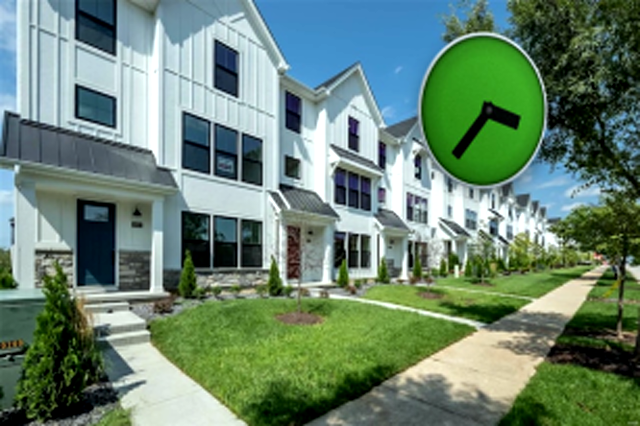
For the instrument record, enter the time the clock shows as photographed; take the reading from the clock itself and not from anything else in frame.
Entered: 3:37
